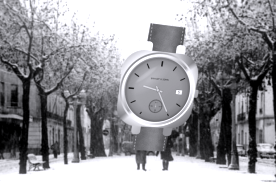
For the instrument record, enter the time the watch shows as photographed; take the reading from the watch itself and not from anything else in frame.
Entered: 9:25
